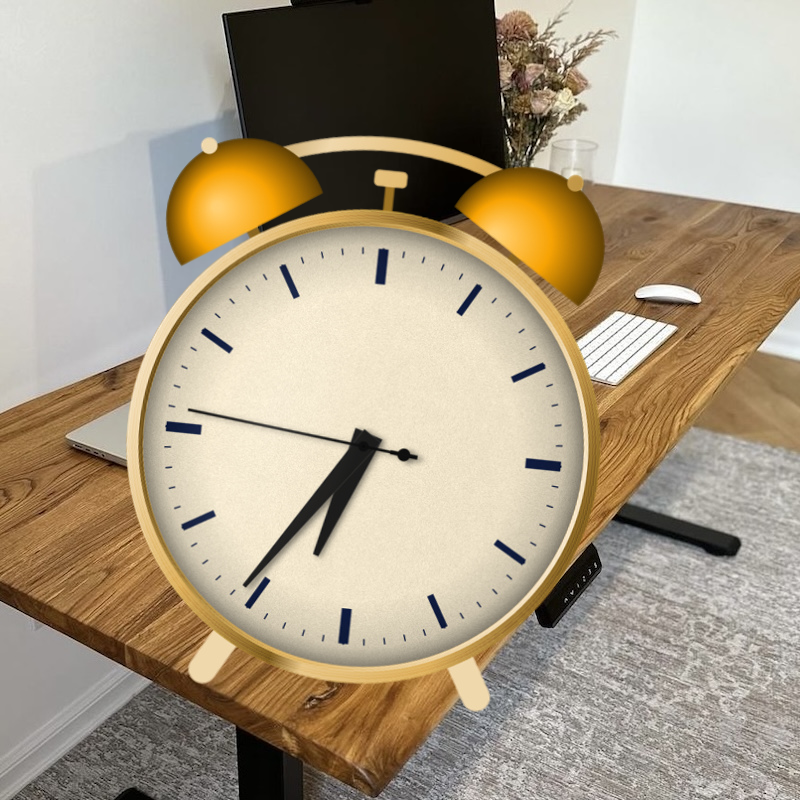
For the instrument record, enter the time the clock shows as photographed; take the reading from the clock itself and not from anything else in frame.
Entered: 6:35:46
